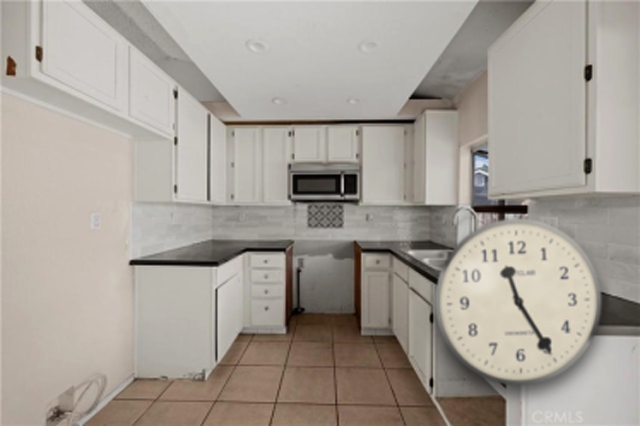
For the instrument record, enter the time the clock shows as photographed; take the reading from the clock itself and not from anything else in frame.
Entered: 11:25
